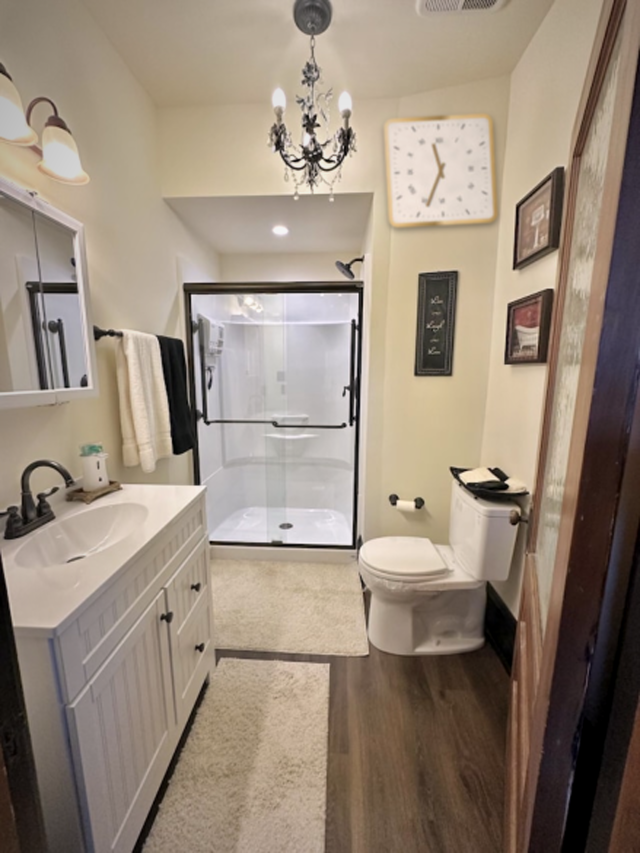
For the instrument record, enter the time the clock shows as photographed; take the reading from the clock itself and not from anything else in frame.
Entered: 11:34
